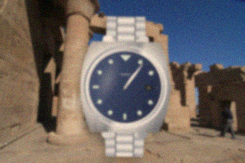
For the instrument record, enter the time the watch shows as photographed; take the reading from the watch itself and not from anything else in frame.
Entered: 1:06
